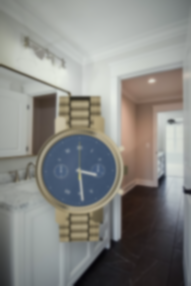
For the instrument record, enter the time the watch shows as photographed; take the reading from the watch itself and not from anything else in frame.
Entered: 3:29
